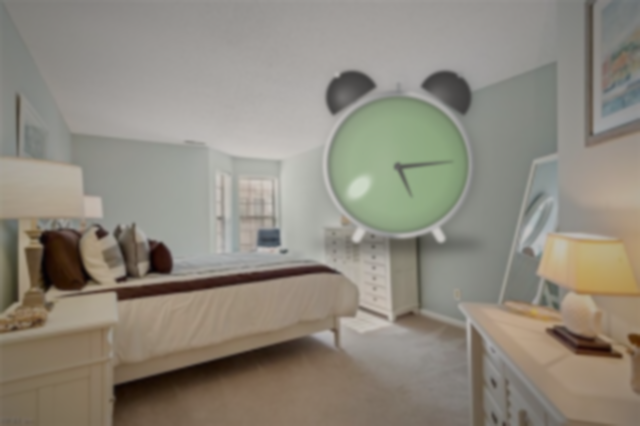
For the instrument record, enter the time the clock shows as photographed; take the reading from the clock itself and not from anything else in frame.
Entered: 5:14
